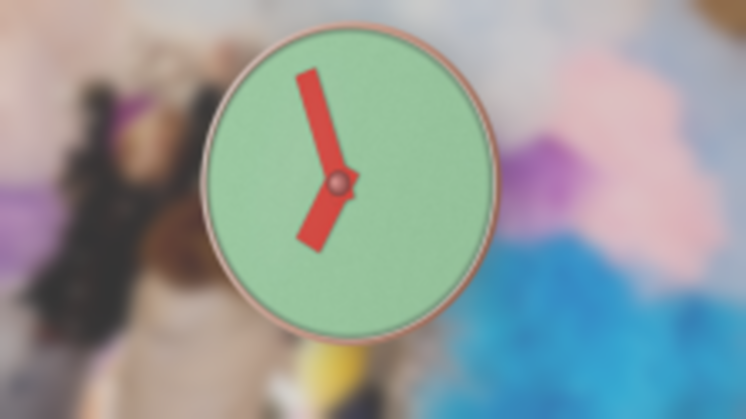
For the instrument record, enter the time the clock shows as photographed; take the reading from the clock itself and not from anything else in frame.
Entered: 6:57
